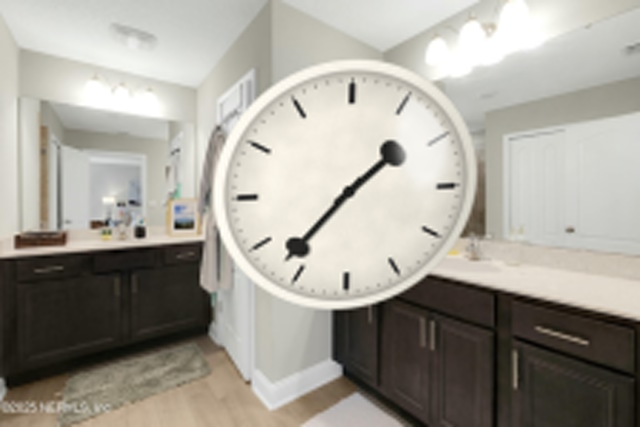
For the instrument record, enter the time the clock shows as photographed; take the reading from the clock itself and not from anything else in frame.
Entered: 1:37
